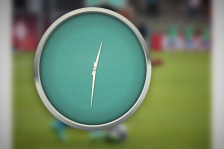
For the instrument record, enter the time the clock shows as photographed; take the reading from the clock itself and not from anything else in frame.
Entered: 12:31
